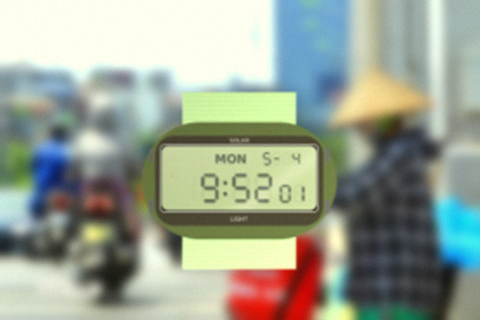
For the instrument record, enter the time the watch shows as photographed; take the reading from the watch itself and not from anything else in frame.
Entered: 9:52:01
